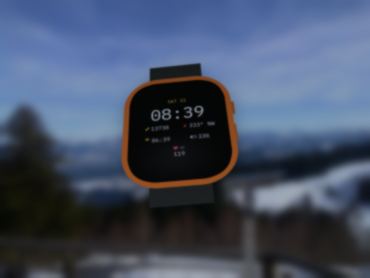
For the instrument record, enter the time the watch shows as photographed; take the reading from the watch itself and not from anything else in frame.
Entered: 8:39
